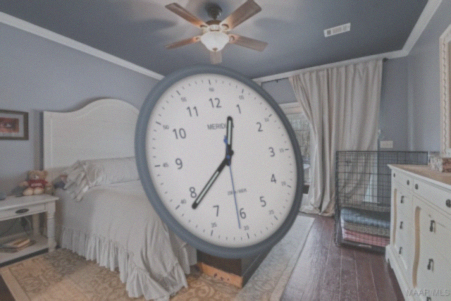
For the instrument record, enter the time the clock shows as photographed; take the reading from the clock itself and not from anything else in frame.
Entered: 12:38:31
